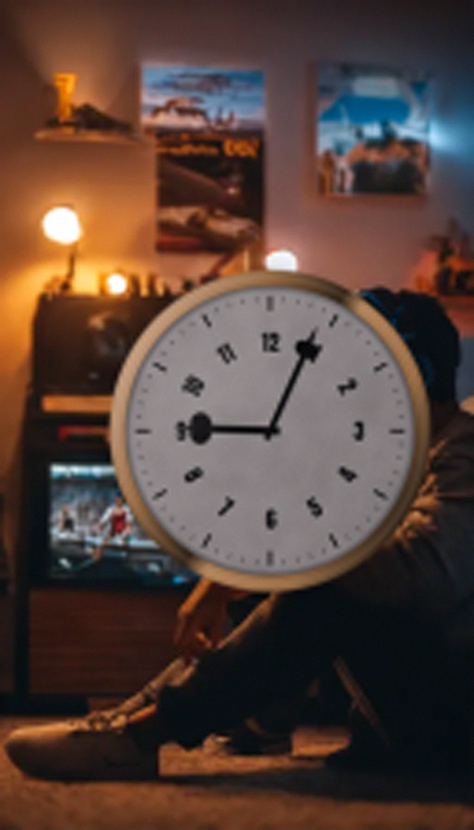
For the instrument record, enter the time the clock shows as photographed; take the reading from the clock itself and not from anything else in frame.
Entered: 9:04
